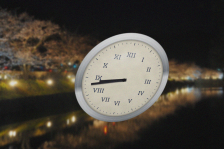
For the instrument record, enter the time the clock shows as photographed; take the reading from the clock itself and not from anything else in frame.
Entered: 8:43
